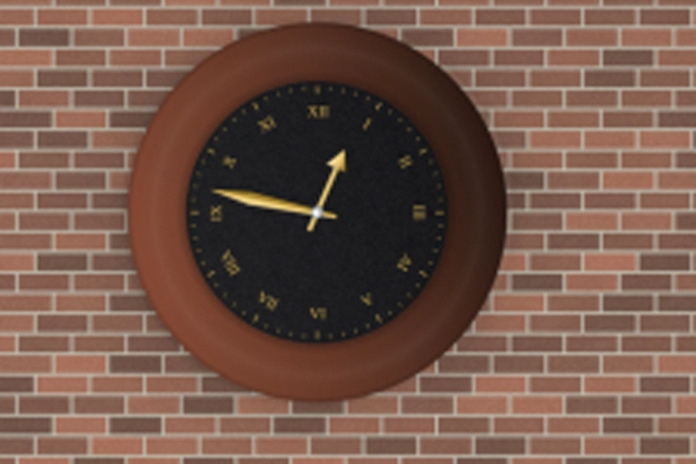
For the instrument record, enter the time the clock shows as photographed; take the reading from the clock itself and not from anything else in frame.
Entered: 12:47
